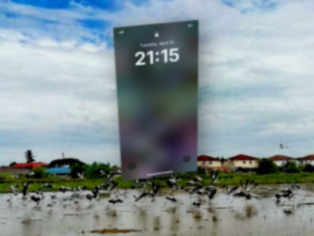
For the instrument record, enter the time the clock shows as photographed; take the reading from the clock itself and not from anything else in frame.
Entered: 21:15
